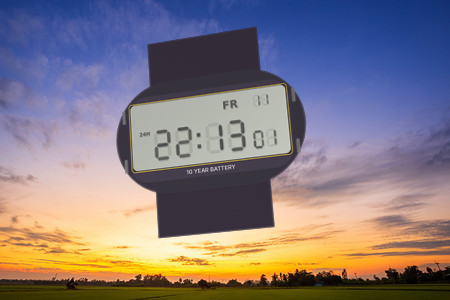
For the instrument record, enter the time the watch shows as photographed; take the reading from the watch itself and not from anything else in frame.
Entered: 22:13:01
